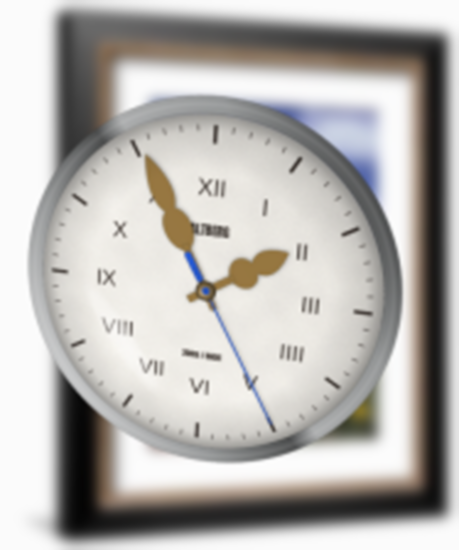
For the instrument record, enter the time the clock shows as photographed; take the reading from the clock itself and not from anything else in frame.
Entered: 1:55:25
